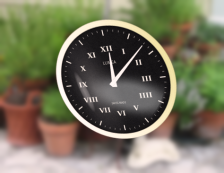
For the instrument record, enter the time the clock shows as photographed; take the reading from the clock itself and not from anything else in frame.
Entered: 12:08
